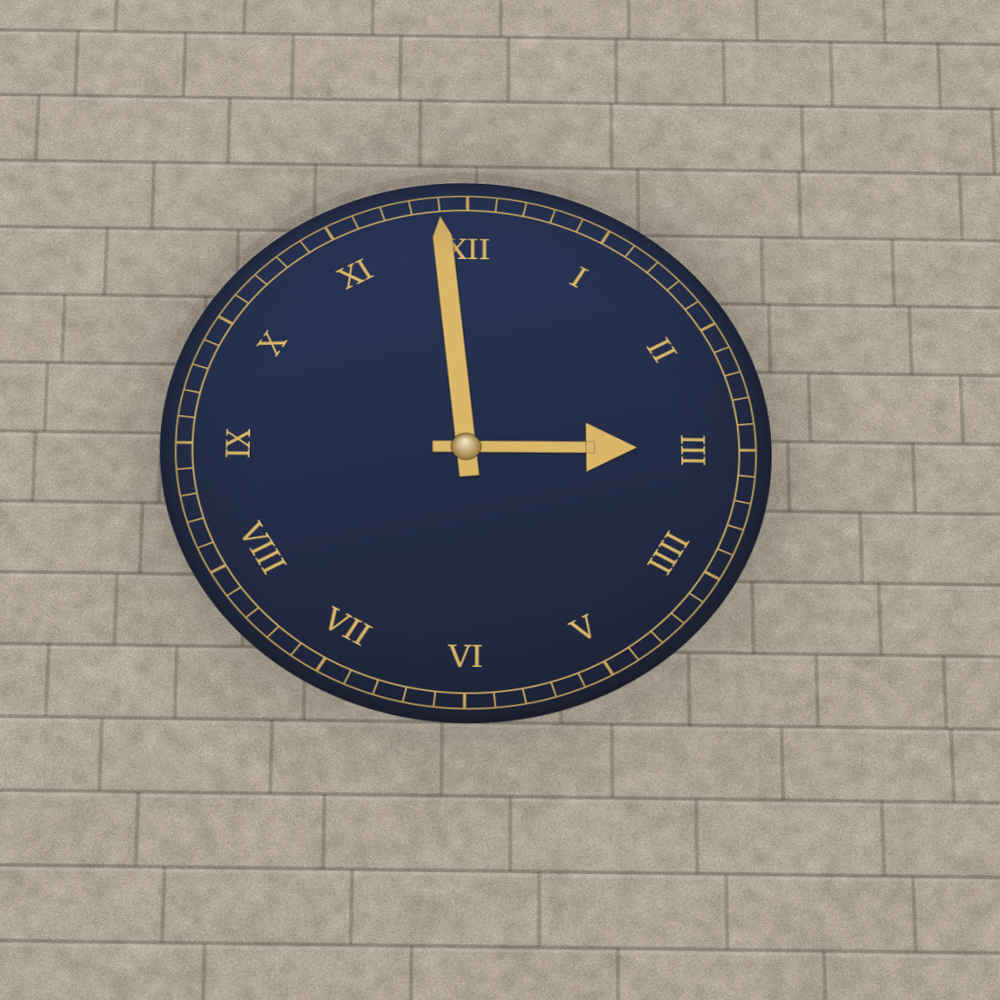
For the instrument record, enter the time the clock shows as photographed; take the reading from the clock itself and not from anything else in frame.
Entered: 2:59
